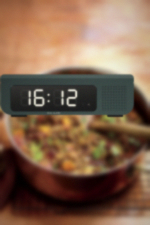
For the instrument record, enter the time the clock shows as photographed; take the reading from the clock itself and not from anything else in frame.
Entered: 16:12
